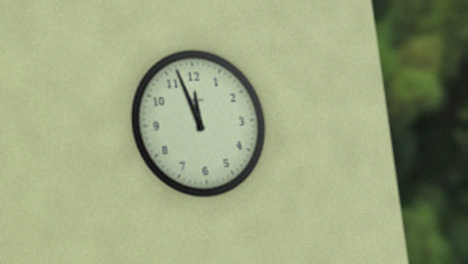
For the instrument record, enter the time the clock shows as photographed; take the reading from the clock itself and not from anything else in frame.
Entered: 11:57
